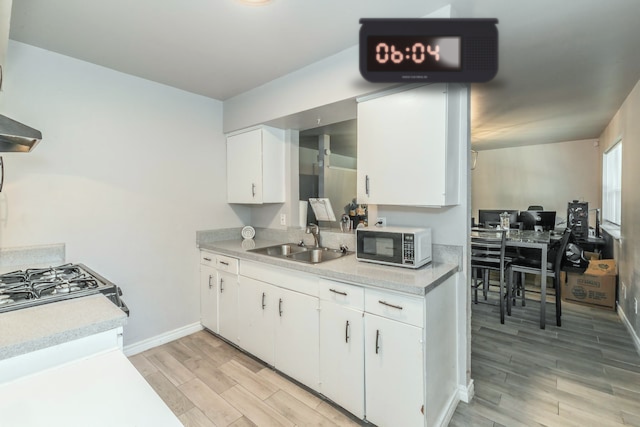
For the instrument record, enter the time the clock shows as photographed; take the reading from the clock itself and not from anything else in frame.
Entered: 6:04
